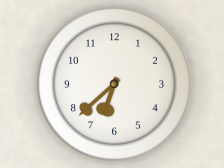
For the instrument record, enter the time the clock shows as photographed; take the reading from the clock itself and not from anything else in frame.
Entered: 6:38
